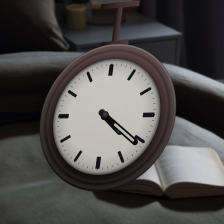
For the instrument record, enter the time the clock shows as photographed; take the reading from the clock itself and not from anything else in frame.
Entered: 4:21
